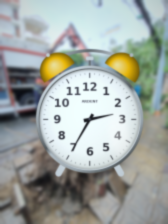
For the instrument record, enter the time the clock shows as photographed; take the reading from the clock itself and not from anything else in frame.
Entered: 2:35
